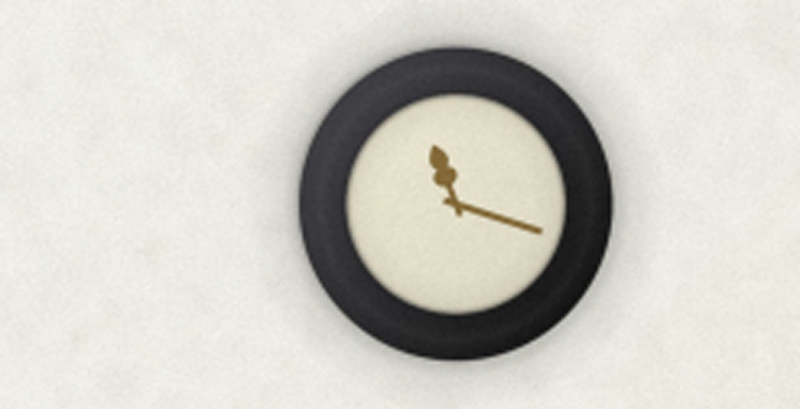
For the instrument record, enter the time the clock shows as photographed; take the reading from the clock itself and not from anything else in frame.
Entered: 11:18
